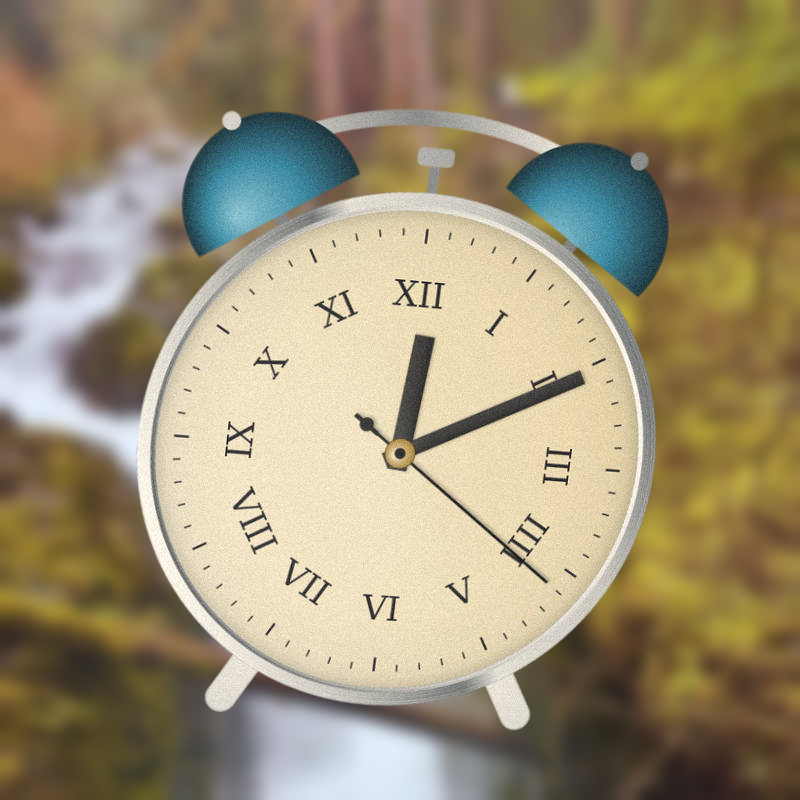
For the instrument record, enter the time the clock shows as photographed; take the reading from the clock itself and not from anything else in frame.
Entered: 12:10:21
